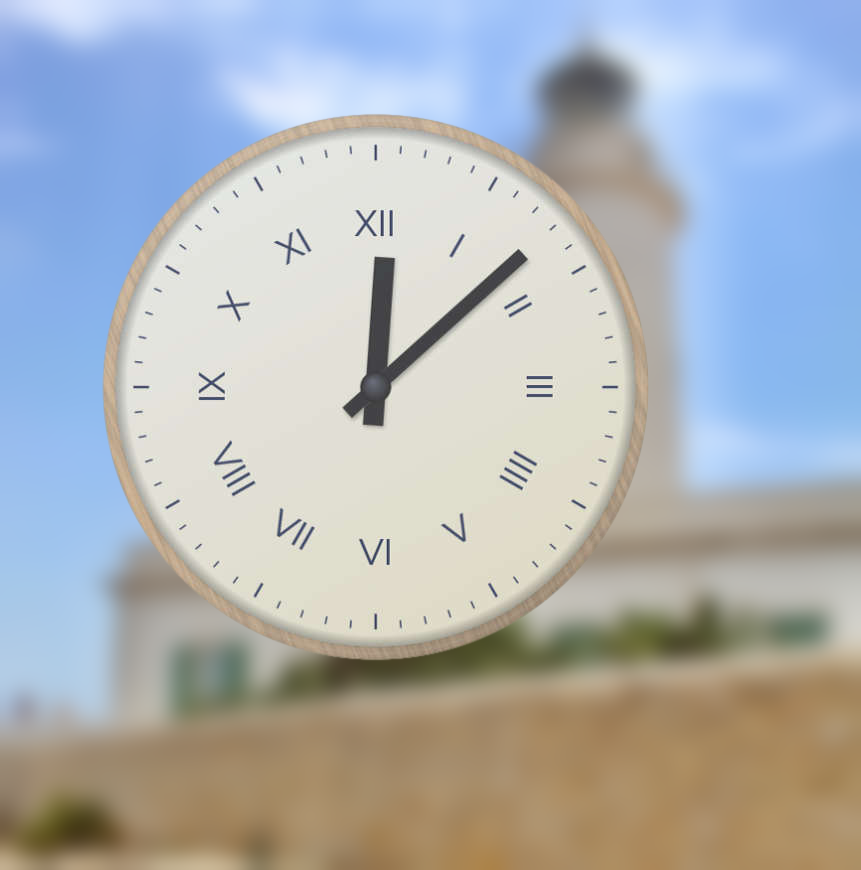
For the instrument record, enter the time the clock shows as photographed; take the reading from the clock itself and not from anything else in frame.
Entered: 12:08
